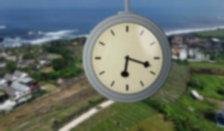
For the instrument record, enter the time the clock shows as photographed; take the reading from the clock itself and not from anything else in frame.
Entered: 6:18
